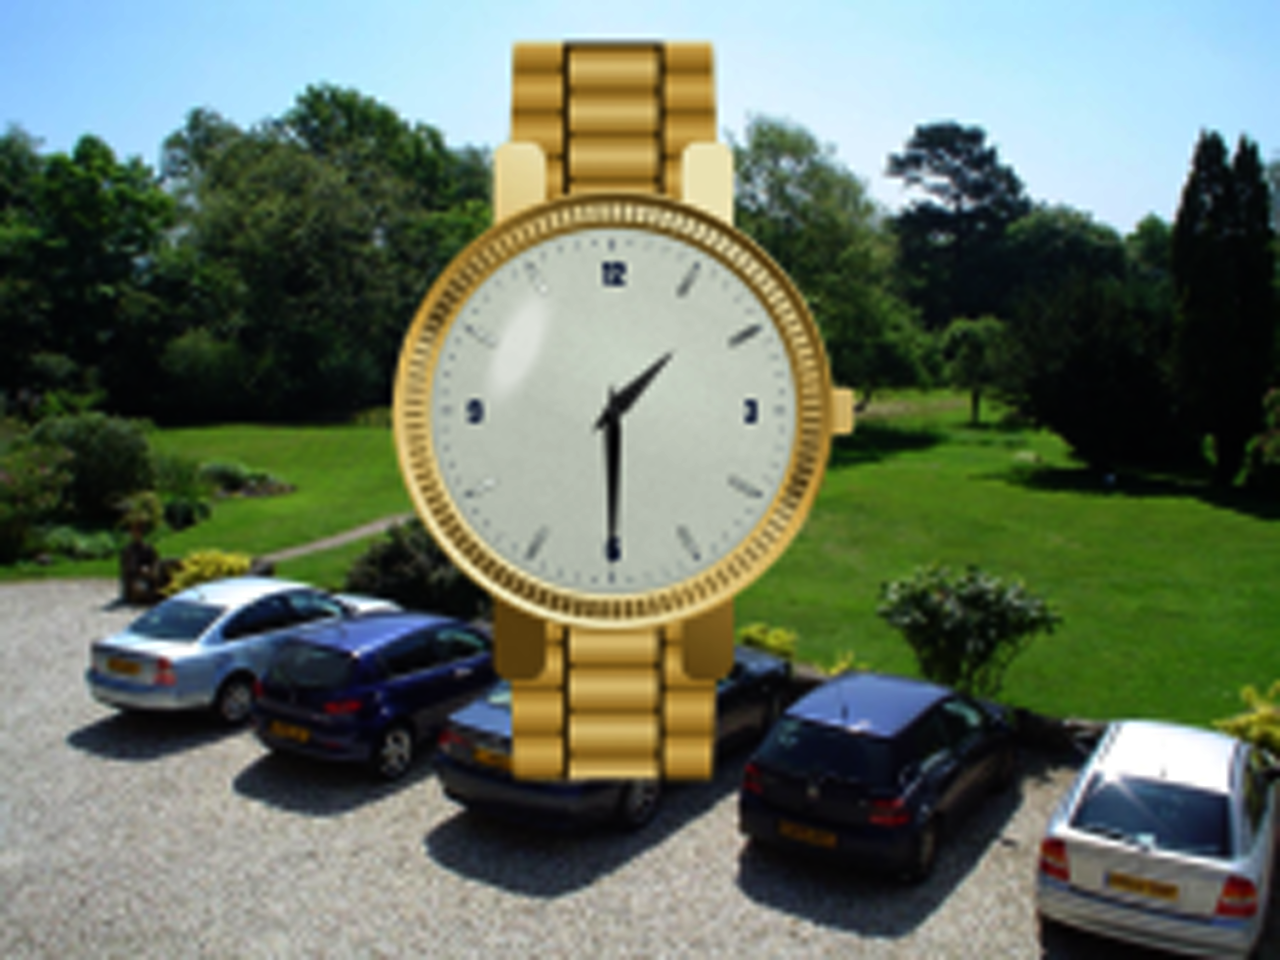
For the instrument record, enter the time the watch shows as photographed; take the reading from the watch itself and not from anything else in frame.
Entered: 1:30
